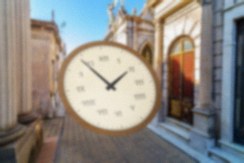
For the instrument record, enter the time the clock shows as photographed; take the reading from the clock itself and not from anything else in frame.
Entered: 1:54
